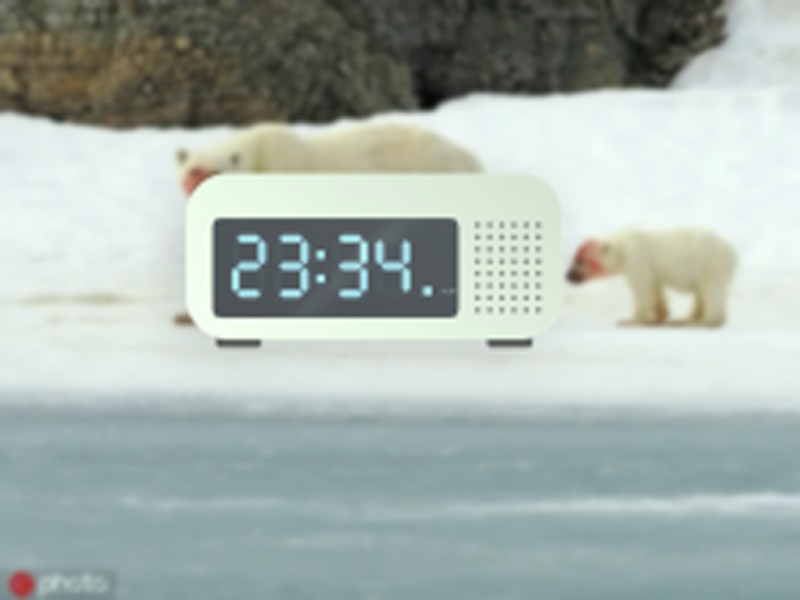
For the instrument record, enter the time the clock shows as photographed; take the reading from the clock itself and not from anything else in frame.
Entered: 23:34
